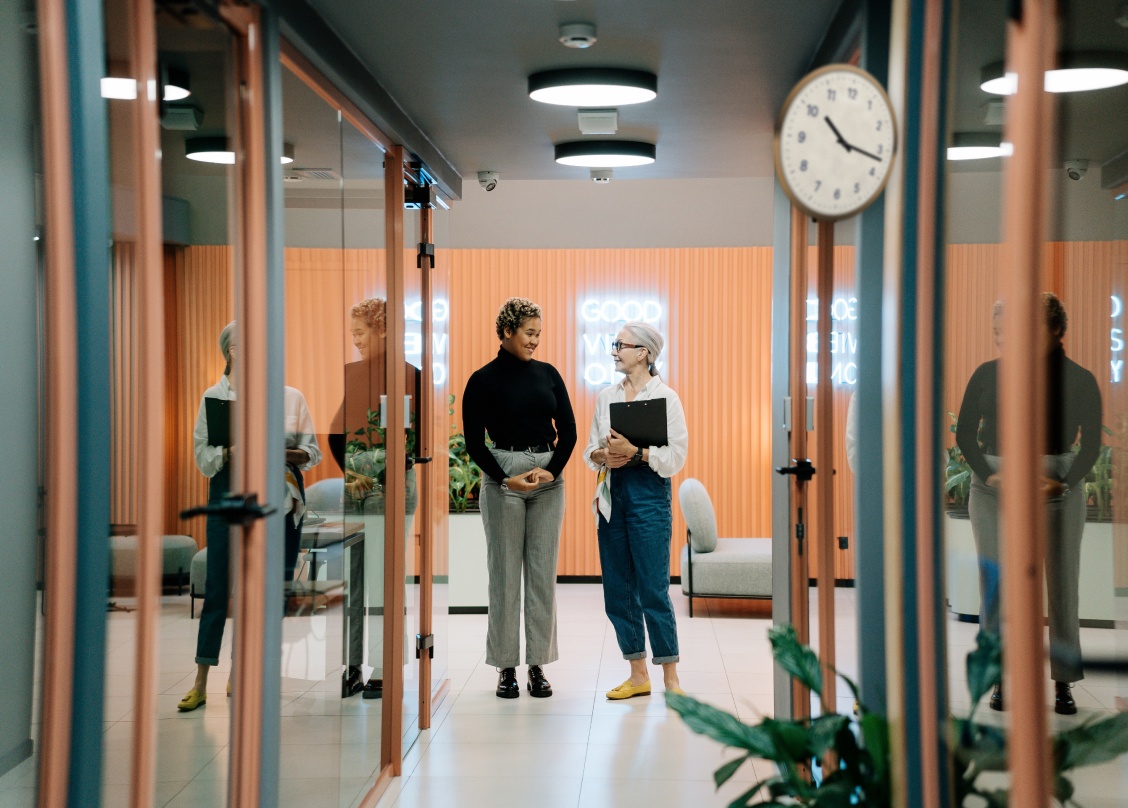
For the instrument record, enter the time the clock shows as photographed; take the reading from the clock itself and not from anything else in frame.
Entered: 10:17
